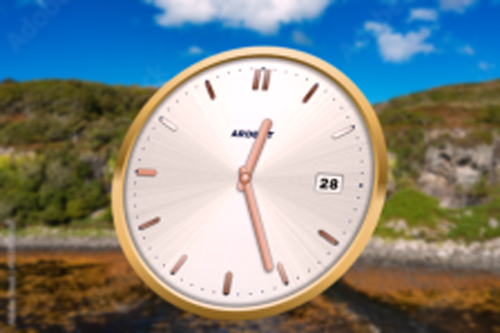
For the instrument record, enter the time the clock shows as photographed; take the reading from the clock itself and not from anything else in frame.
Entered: 12:26
